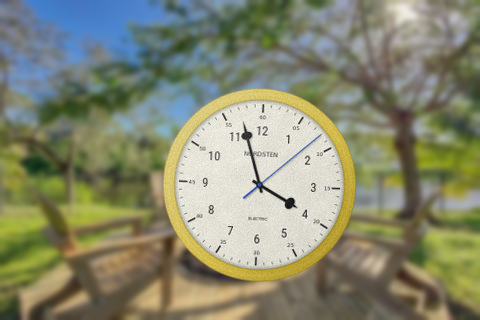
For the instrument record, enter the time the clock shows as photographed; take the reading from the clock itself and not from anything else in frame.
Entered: 3:57:08
